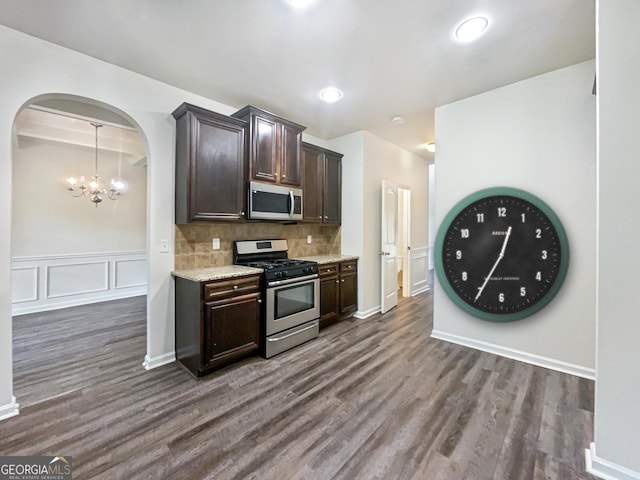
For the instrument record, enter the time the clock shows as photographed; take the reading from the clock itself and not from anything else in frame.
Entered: 12:35
